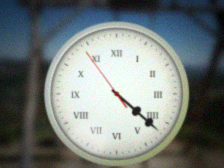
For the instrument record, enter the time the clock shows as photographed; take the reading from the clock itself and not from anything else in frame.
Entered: 4:21:54
